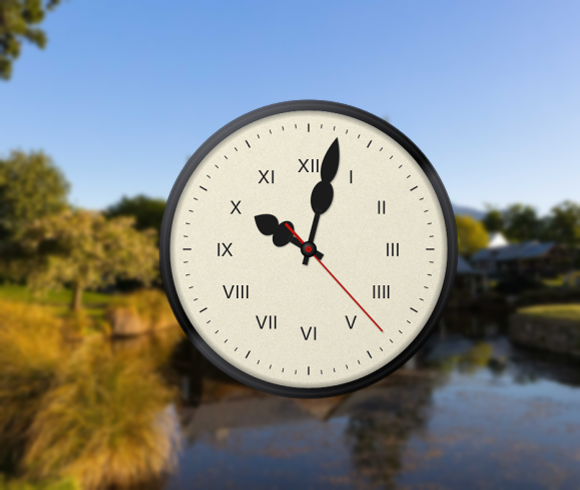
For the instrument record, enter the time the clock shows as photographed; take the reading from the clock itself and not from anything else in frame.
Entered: 10:02:23
